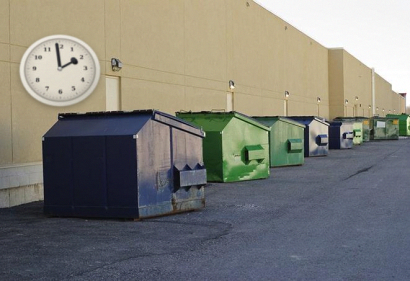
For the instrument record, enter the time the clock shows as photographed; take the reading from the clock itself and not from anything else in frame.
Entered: 1:59
